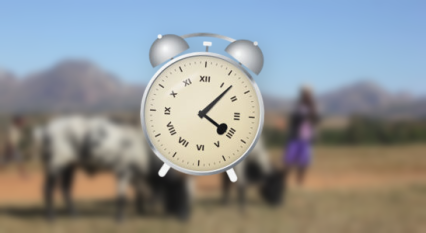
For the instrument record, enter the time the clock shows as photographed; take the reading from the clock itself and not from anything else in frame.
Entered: 4:07
